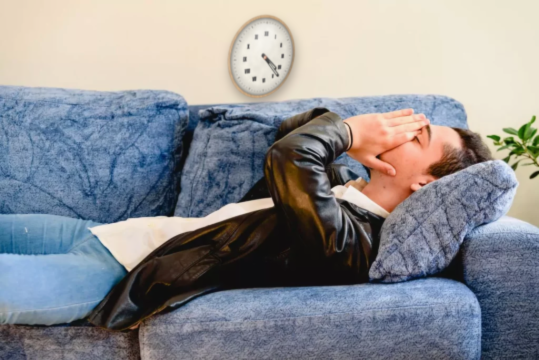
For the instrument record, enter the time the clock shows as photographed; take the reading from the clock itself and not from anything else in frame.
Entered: 4:23
